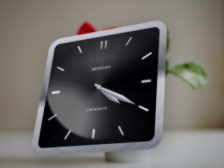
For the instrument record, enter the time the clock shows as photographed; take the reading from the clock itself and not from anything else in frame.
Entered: 4:20
